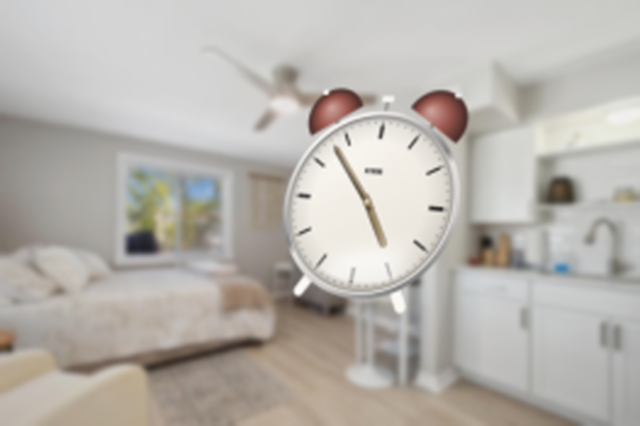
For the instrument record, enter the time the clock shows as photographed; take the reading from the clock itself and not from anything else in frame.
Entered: 4:53
